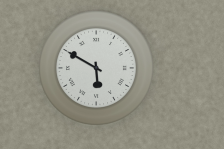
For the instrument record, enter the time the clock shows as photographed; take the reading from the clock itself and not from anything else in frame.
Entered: 5:50
